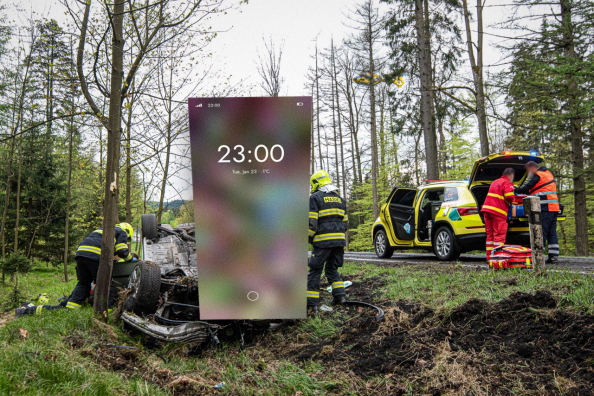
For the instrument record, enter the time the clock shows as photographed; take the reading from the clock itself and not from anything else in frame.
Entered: 23:00
